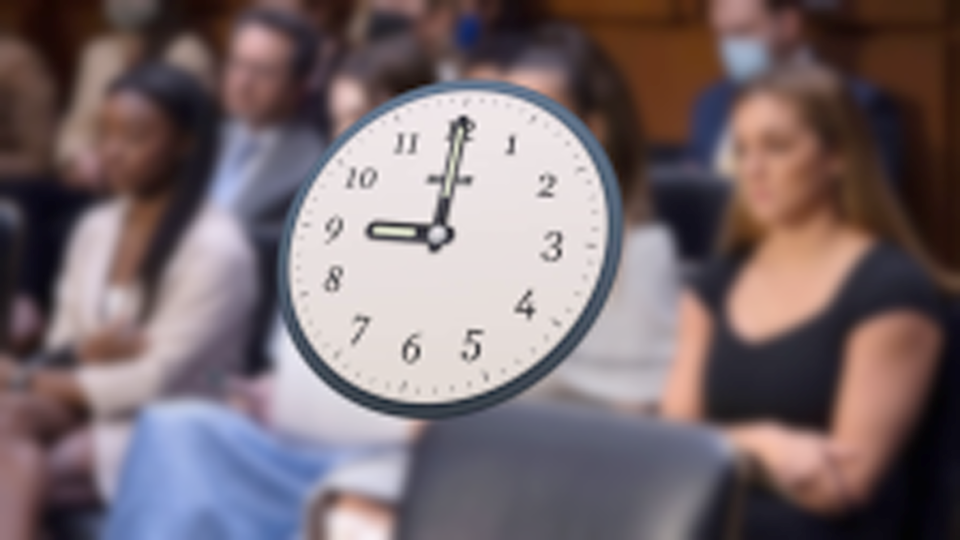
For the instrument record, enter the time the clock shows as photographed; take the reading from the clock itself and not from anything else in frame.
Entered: 9:00
